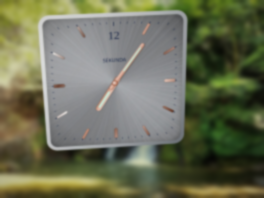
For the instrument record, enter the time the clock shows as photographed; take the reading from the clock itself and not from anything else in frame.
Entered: 7:06
